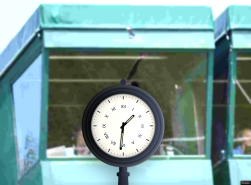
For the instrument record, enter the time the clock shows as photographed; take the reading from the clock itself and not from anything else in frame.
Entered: 1:31
